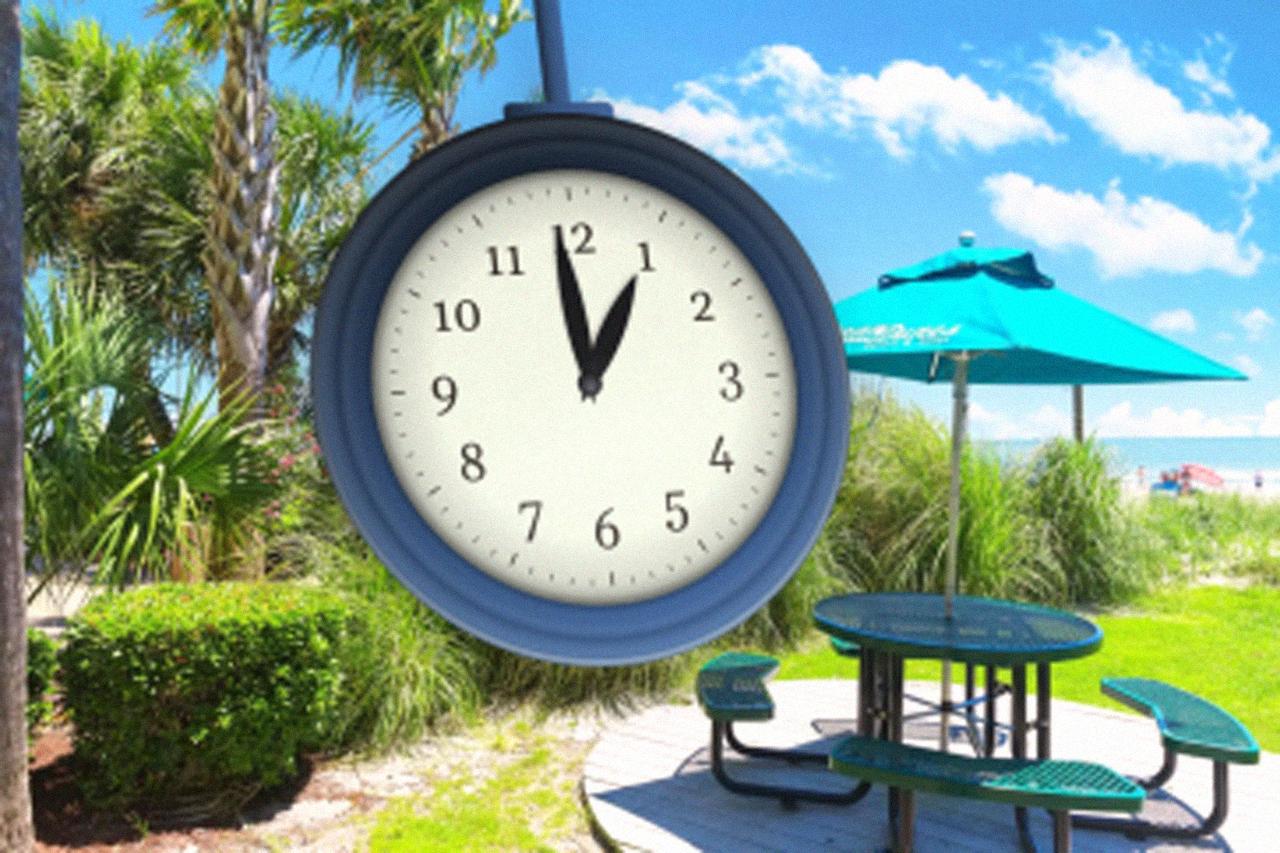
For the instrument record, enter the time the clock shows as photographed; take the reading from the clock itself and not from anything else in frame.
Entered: 12:59
